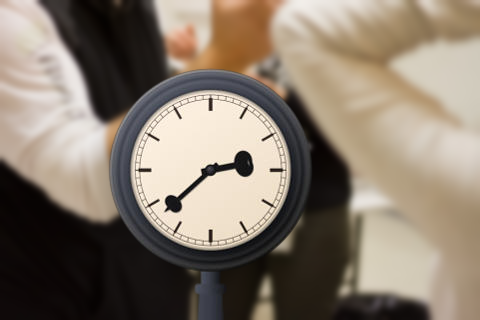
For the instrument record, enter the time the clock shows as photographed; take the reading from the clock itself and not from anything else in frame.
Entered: 2:38
